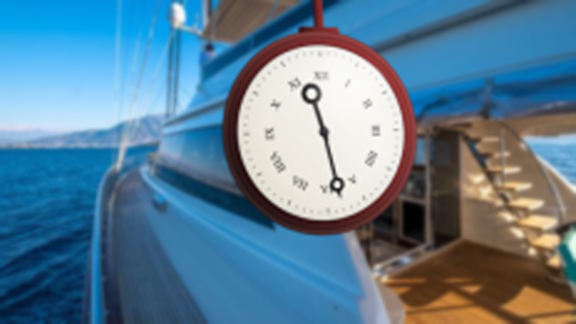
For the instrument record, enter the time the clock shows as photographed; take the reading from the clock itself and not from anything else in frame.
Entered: 11:28
